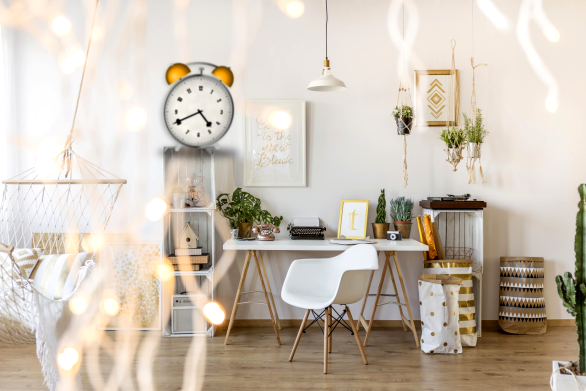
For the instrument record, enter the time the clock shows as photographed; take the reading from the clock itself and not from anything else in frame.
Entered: 4:41
